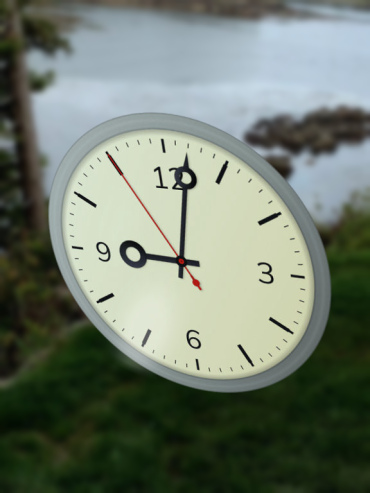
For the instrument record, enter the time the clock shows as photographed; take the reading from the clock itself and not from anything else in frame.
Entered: 9:01:55
